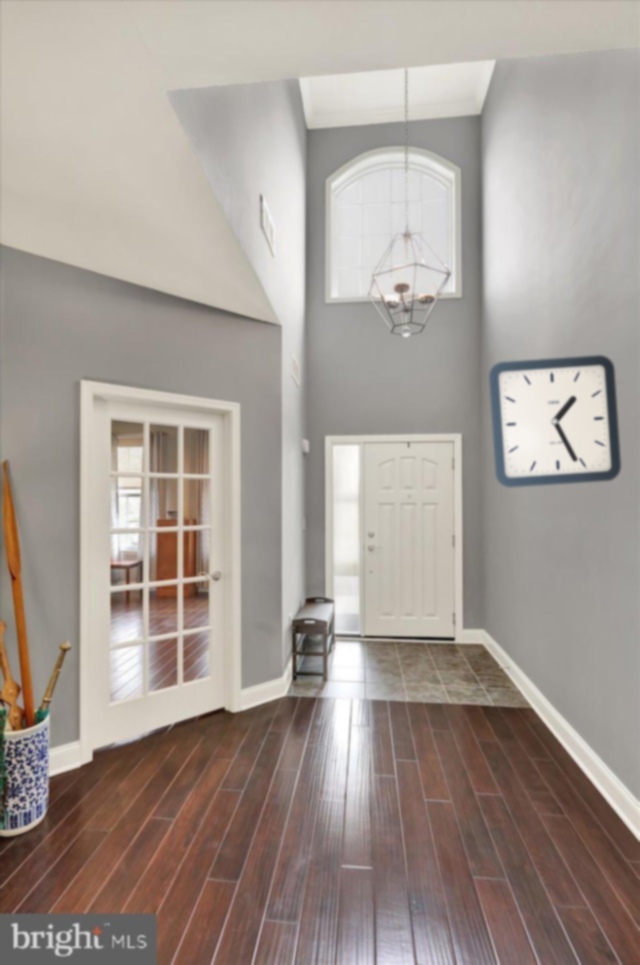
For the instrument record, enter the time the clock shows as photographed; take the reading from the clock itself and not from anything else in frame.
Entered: 1:26
